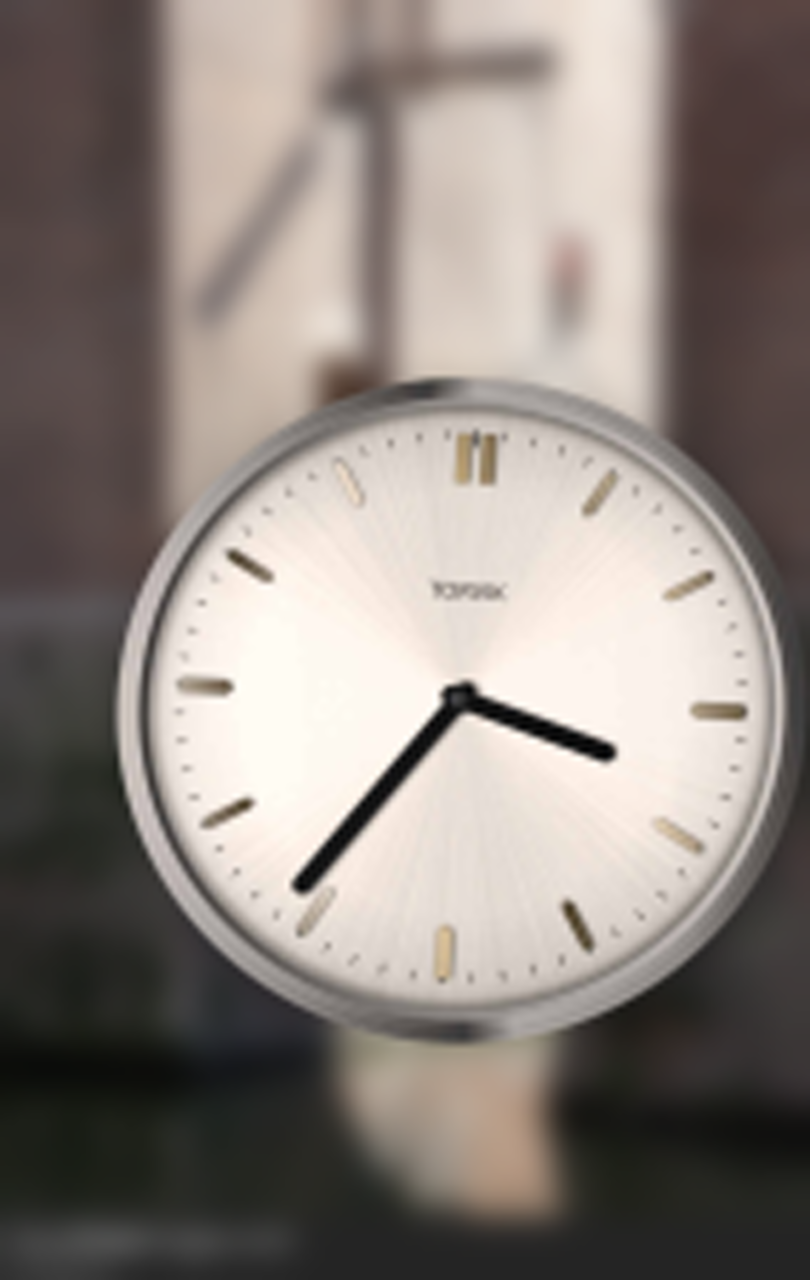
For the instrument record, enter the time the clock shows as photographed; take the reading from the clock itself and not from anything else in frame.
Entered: 3:36
